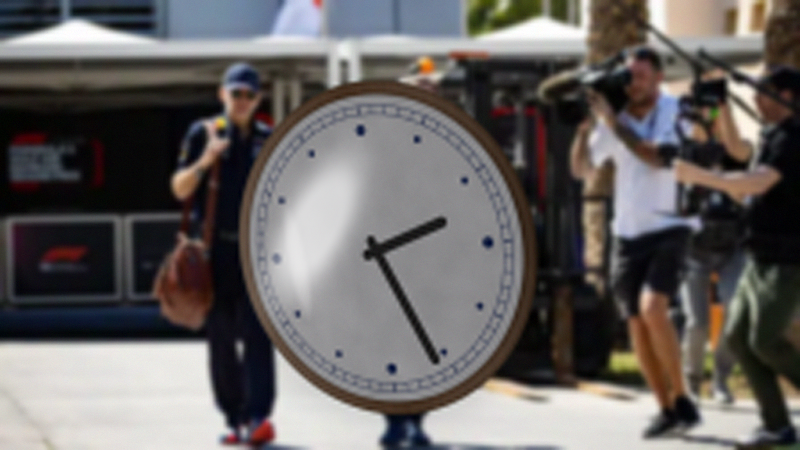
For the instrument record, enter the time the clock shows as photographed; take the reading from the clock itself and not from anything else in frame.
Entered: 2:26
